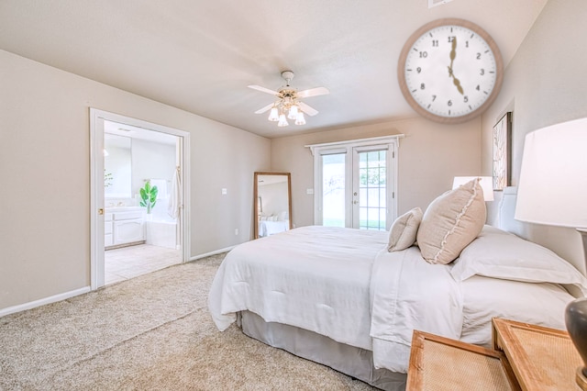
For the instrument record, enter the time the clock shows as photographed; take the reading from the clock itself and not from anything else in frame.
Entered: 5:01
